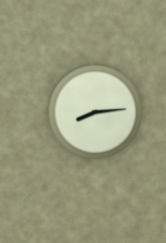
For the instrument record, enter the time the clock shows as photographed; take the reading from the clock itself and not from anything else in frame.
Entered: 8:14
